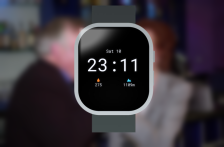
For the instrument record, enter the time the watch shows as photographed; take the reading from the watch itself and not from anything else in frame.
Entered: 23:11
